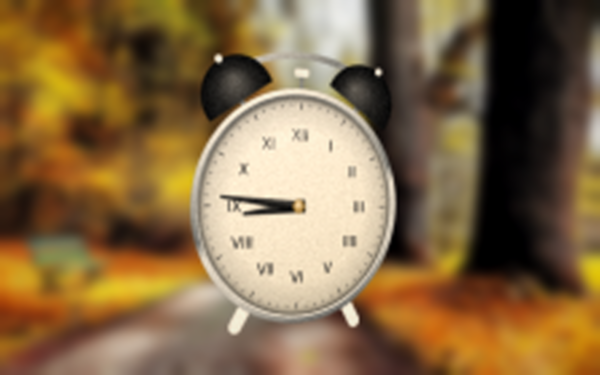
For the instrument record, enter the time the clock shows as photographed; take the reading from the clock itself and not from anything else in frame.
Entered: 8:46
